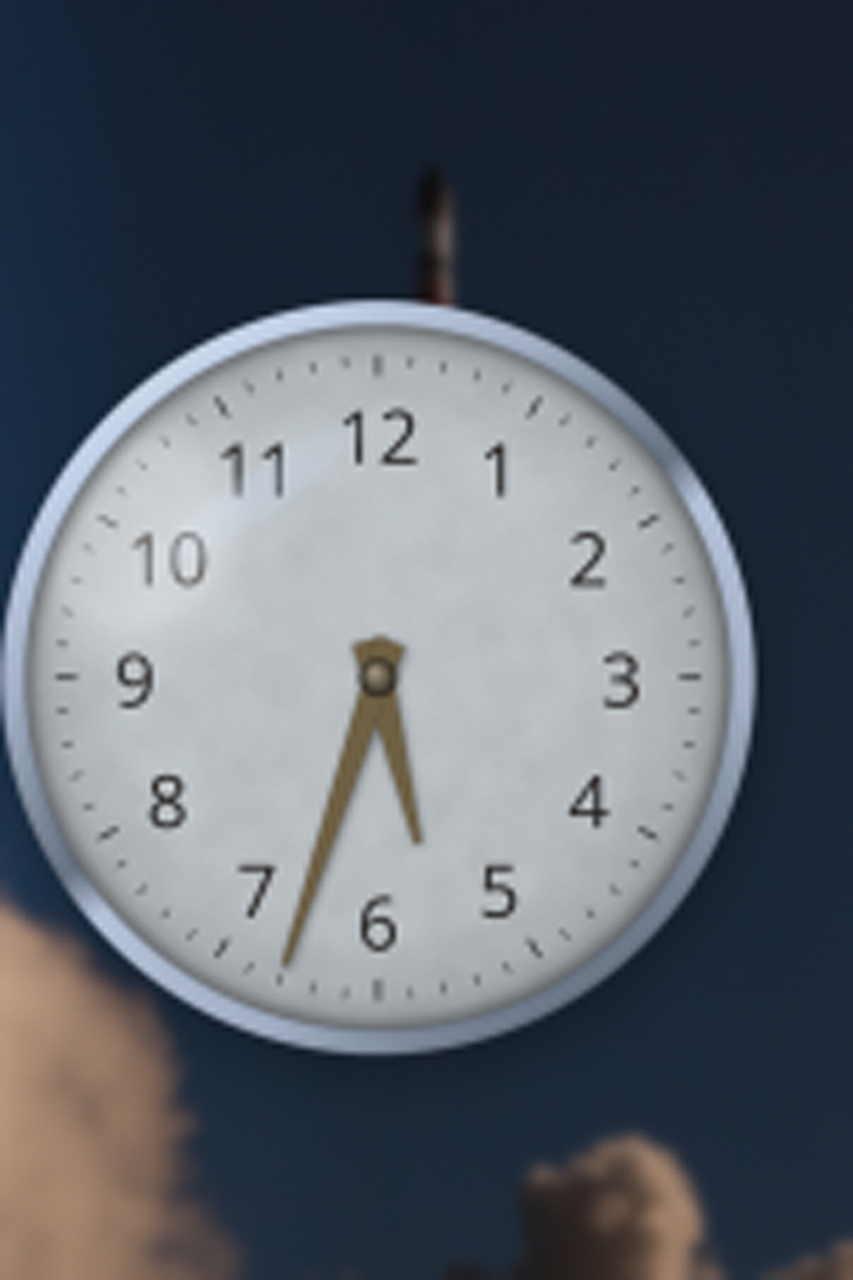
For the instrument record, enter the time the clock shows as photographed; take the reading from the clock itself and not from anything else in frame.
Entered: 5:33
